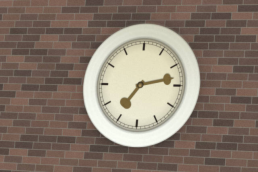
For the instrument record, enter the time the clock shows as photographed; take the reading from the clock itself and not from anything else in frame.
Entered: 7:13
